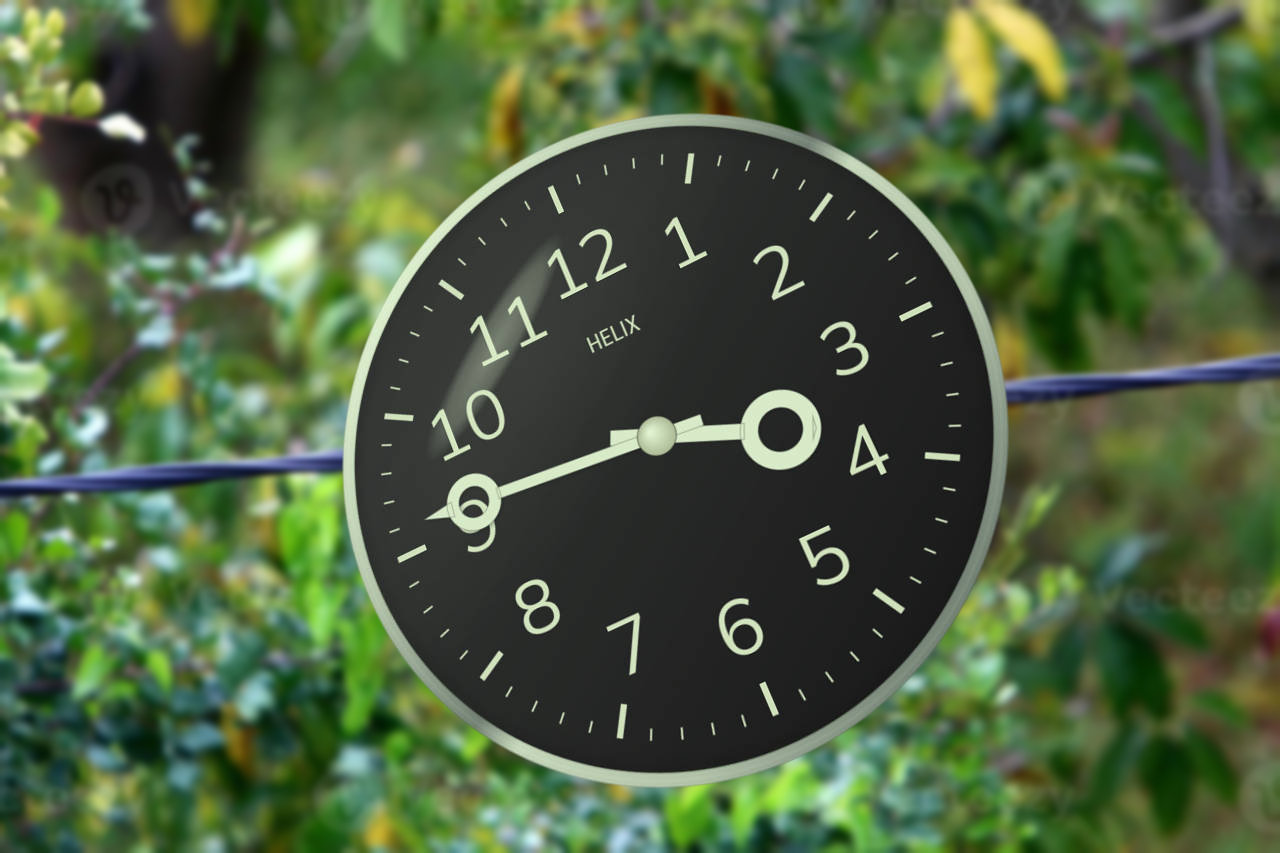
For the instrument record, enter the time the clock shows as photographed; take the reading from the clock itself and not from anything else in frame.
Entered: 3:46
